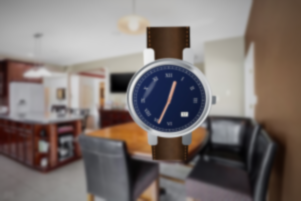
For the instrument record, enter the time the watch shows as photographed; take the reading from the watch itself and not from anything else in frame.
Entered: 12:34
